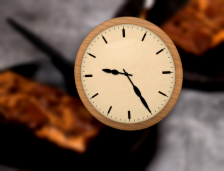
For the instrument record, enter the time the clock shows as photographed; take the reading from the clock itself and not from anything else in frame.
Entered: 9:25
